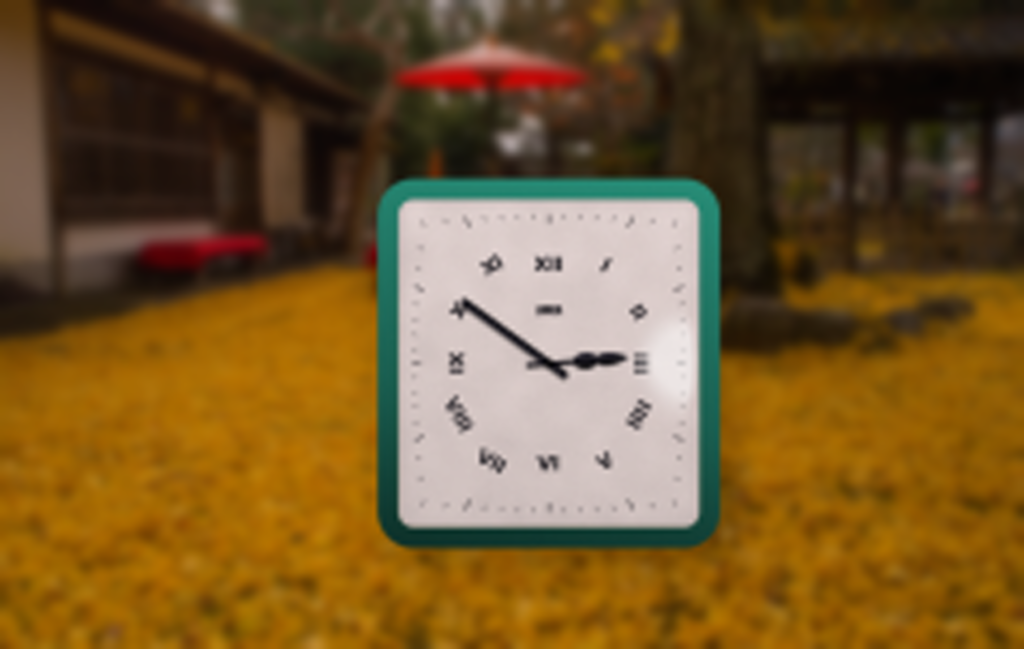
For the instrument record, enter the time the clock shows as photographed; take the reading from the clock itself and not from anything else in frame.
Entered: 2:51
